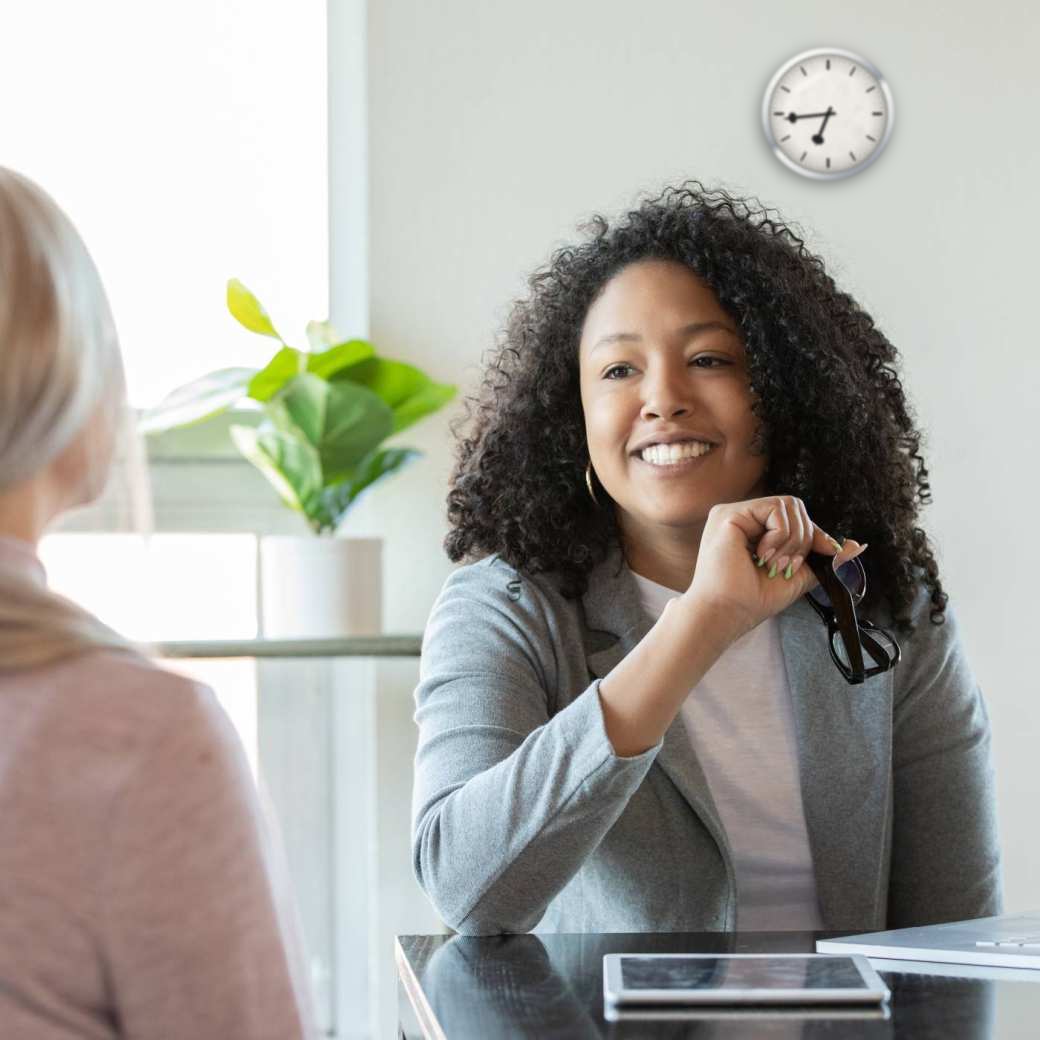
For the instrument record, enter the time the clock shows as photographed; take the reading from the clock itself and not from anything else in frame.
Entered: 6:44
